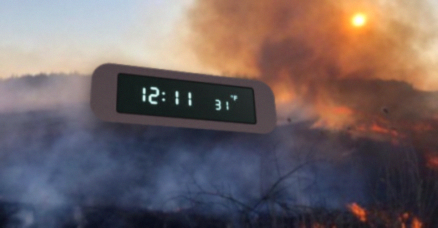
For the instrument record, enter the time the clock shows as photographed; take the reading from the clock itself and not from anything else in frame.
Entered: 12:11
